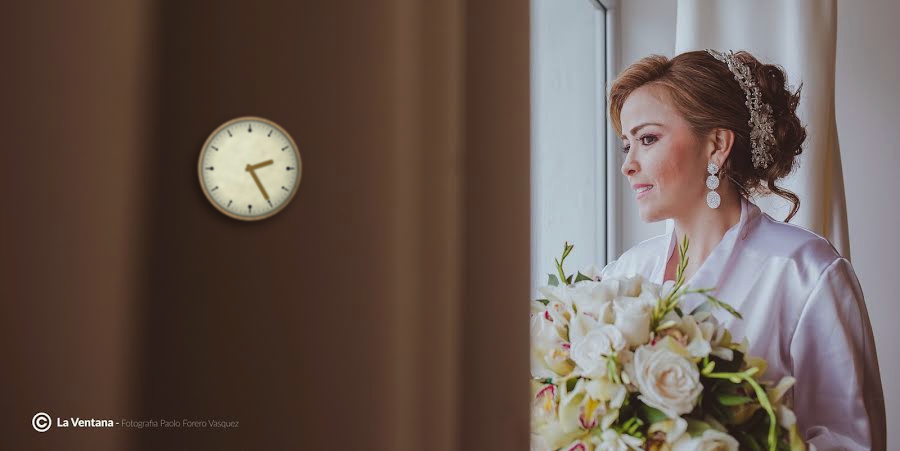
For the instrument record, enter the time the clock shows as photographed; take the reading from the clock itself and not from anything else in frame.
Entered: 2:25
